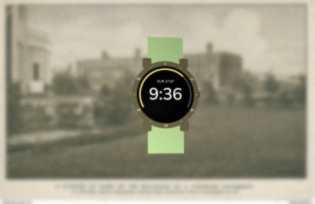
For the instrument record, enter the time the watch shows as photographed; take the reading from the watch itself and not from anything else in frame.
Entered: 9:36
